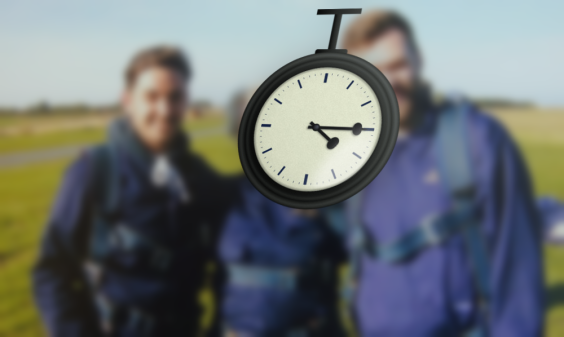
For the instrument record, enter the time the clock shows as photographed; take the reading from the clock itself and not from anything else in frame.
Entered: 4:15
